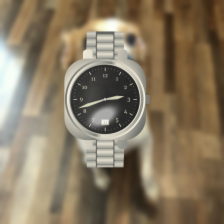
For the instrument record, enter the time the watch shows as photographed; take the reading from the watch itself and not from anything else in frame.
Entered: 2:42
